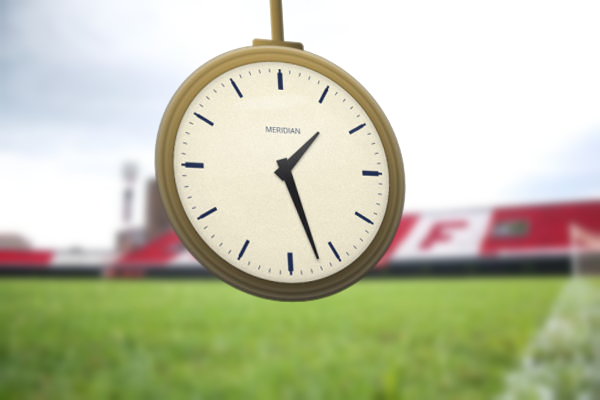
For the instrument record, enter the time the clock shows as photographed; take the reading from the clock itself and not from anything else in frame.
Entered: 1:27
